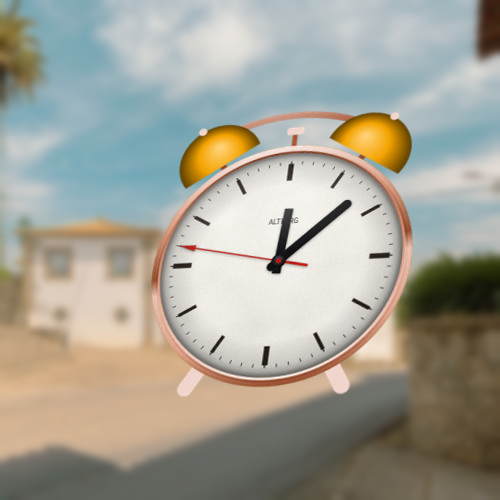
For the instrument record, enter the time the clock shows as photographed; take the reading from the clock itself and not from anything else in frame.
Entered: 12:07:47
